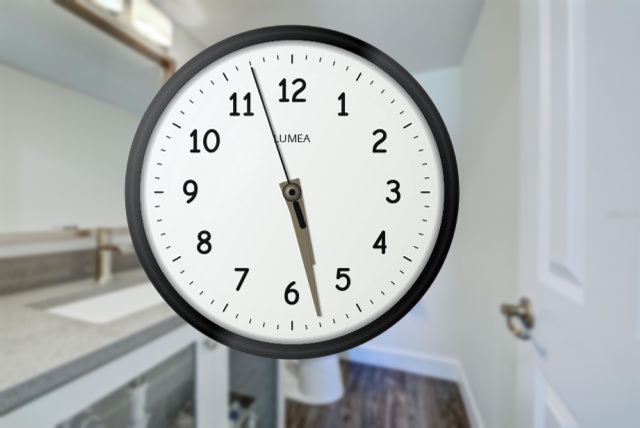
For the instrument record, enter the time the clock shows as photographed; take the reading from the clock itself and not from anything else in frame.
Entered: 5:27:57
